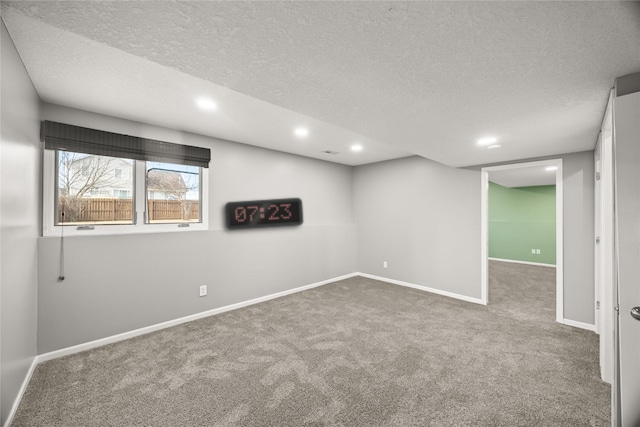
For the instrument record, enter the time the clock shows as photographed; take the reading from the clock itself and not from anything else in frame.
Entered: 7:23
